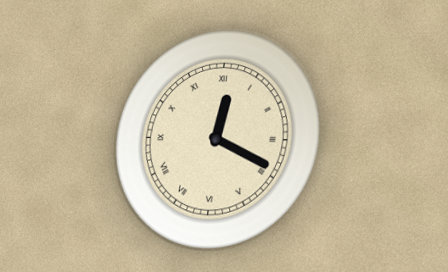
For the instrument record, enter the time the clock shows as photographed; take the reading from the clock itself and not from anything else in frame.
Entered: 12:19
